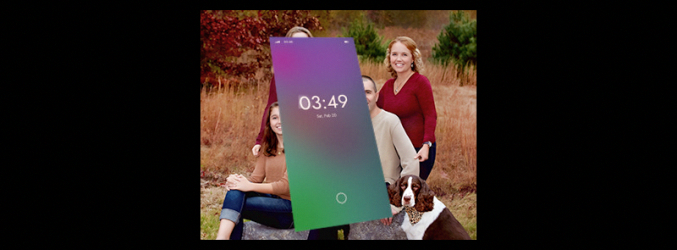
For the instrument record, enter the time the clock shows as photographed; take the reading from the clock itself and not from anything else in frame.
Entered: 3:49
